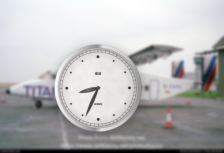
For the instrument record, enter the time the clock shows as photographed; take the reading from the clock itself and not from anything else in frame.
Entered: 8:34
